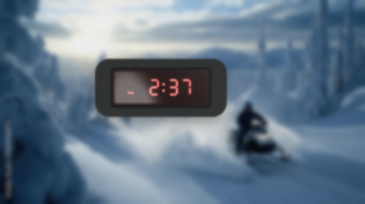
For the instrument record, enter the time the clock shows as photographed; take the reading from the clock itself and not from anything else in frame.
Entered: 2:37
